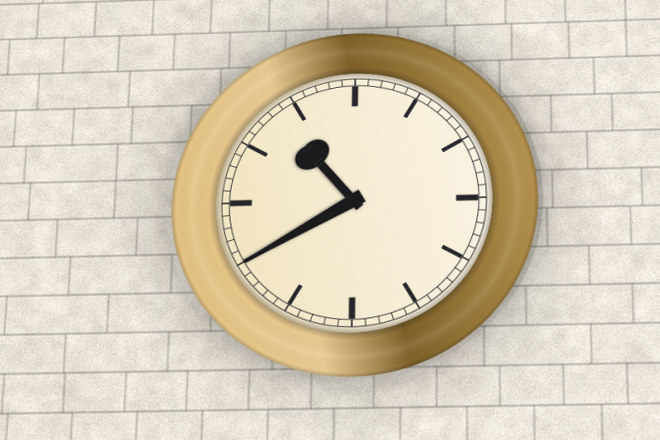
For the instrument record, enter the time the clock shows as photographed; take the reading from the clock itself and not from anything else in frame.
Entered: 10:40
